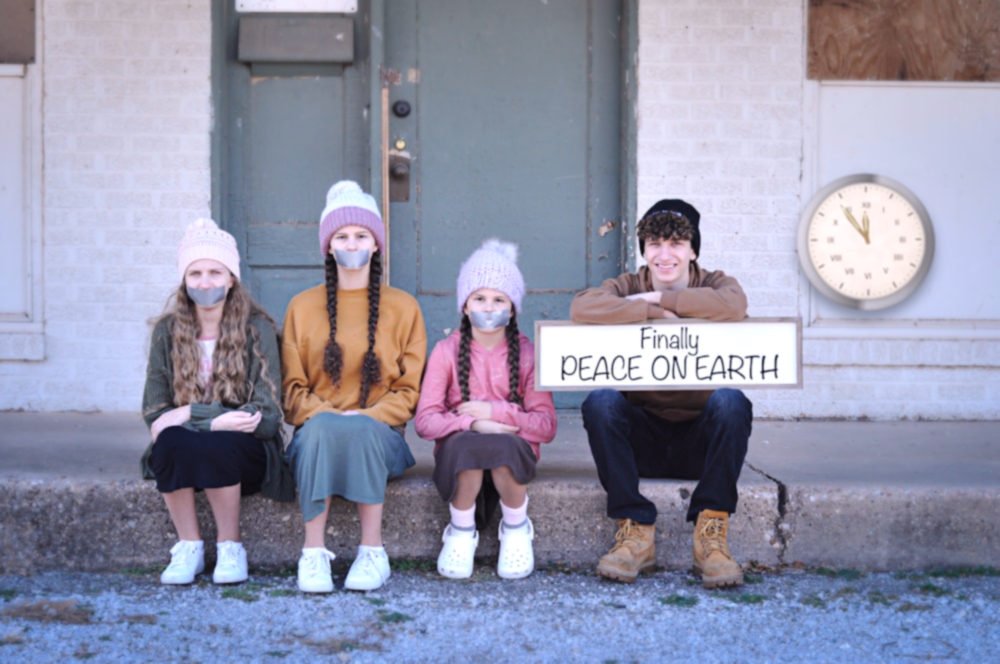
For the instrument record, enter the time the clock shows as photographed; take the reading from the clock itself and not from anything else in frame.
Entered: 11:54
